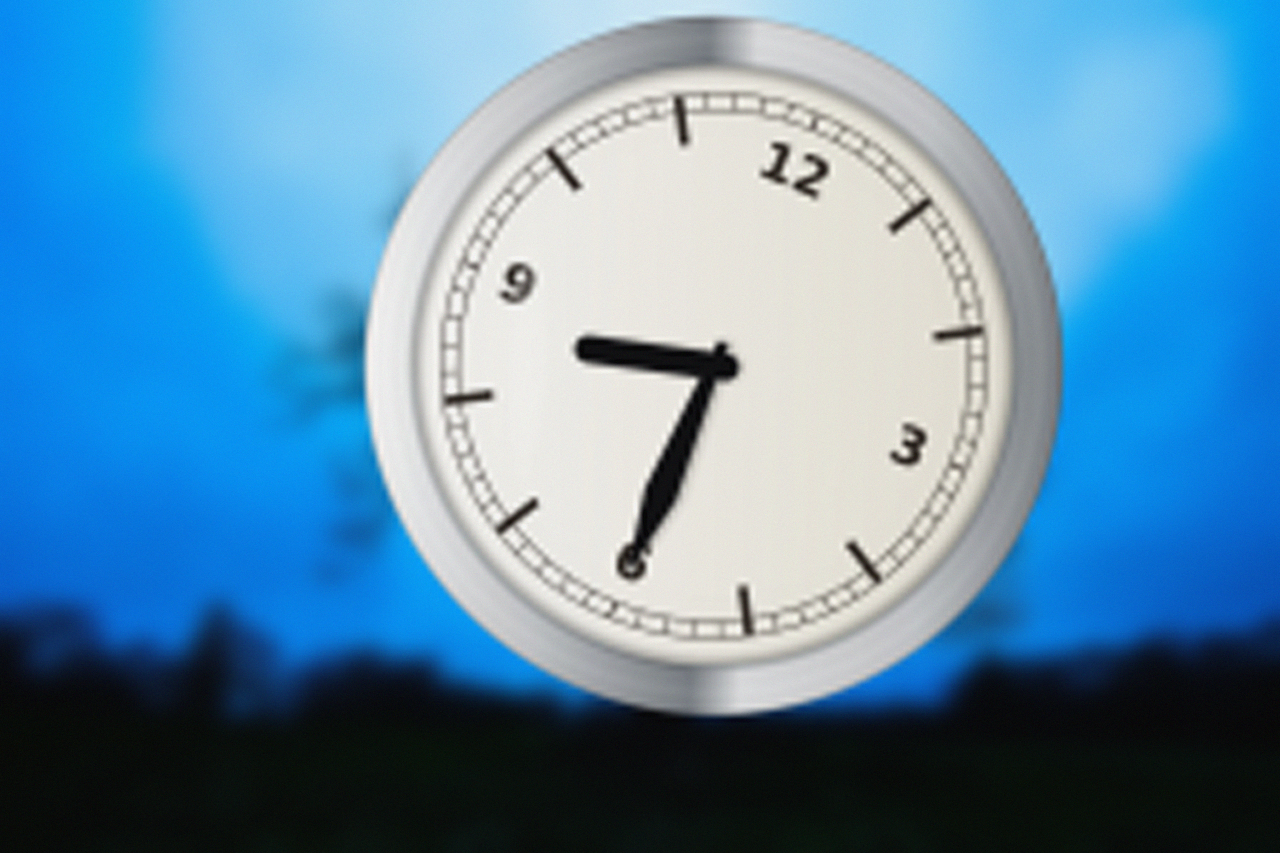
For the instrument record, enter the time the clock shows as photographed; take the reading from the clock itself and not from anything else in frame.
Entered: 8:30
